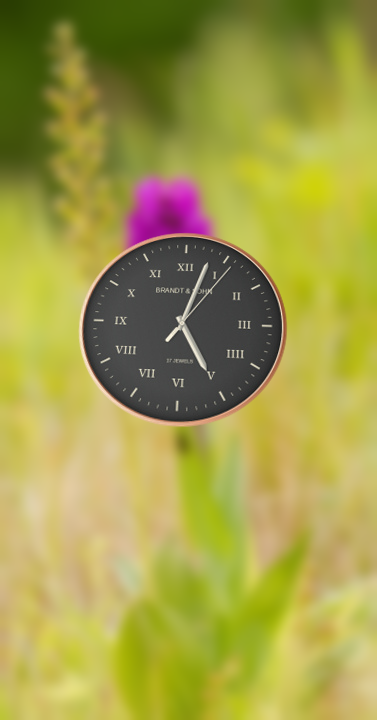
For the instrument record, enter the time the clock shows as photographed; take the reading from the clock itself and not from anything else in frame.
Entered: 5:03:06
